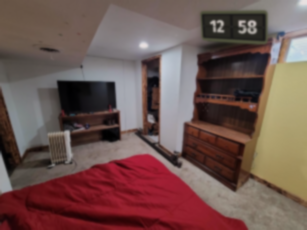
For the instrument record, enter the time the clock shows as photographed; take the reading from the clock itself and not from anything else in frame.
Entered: 12:58
